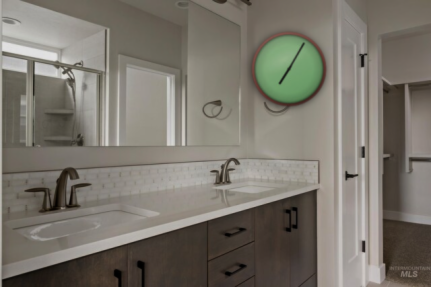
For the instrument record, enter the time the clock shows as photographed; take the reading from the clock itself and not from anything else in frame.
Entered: 7:05
